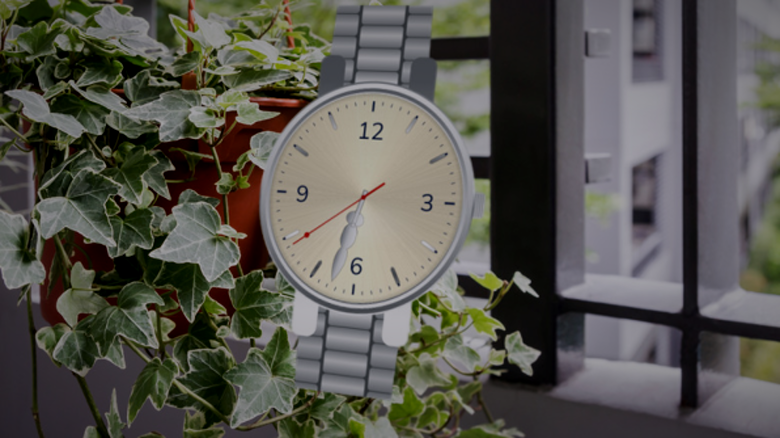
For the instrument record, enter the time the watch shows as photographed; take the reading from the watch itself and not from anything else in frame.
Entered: 6:32:39
